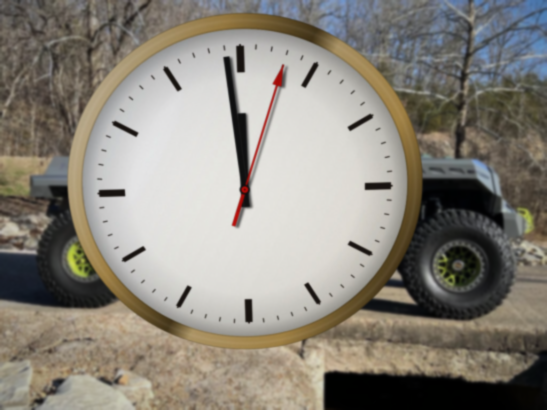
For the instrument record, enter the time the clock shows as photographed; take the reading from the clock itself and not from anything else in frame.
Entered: 11:59:03
